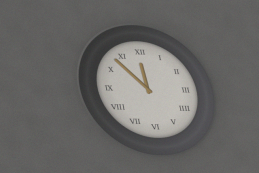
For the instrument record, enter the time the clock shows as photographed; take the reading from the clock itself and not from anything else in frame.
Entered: 11:53
